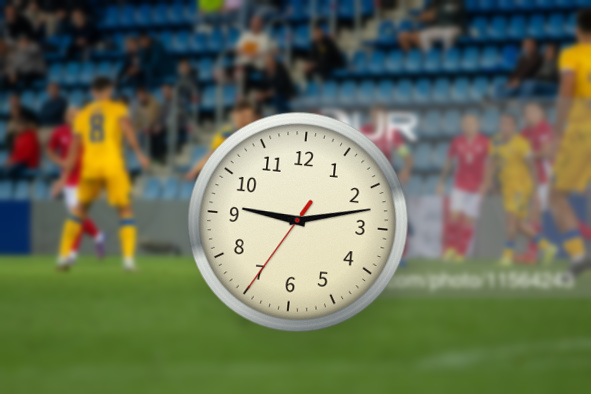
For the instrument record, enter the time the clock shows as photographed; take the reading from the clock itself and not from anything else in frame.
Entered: 9:12:35
